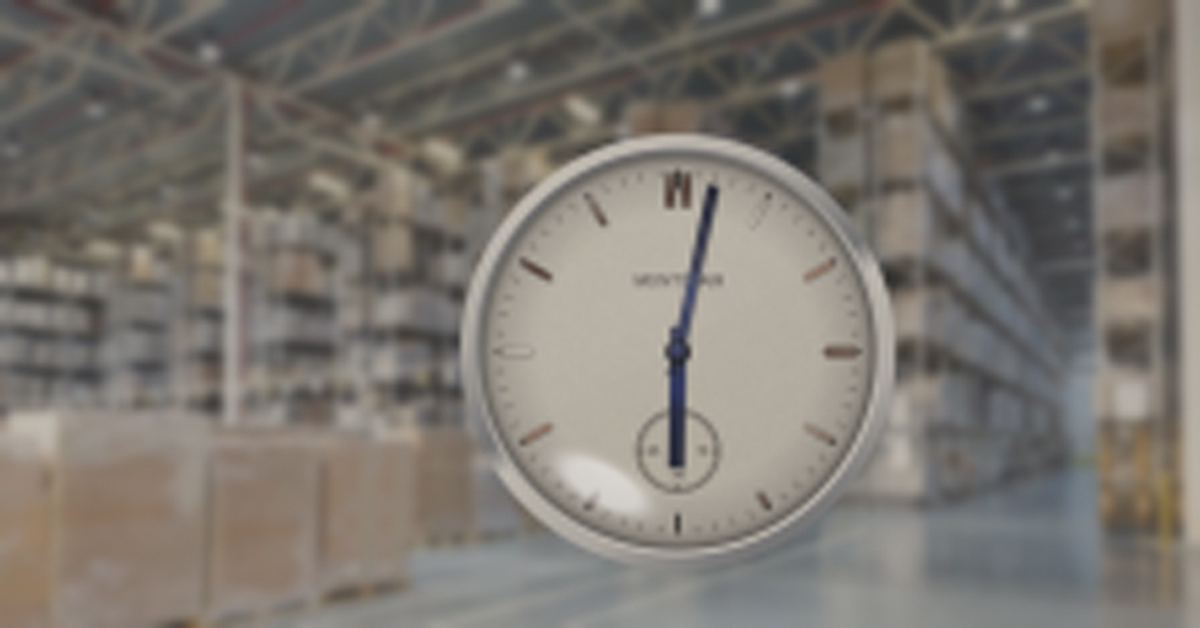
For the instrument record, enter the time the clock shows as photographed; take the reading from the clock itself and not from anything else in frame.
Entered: 6:02
